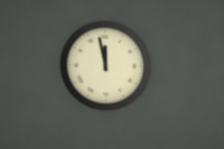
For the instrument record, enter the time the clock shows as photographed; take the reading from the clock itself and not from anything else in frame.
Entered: 11:58
